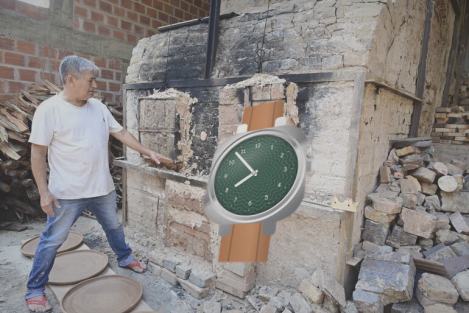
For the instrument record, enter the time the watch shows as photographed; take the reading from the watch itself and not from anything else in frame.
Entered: 7:53
